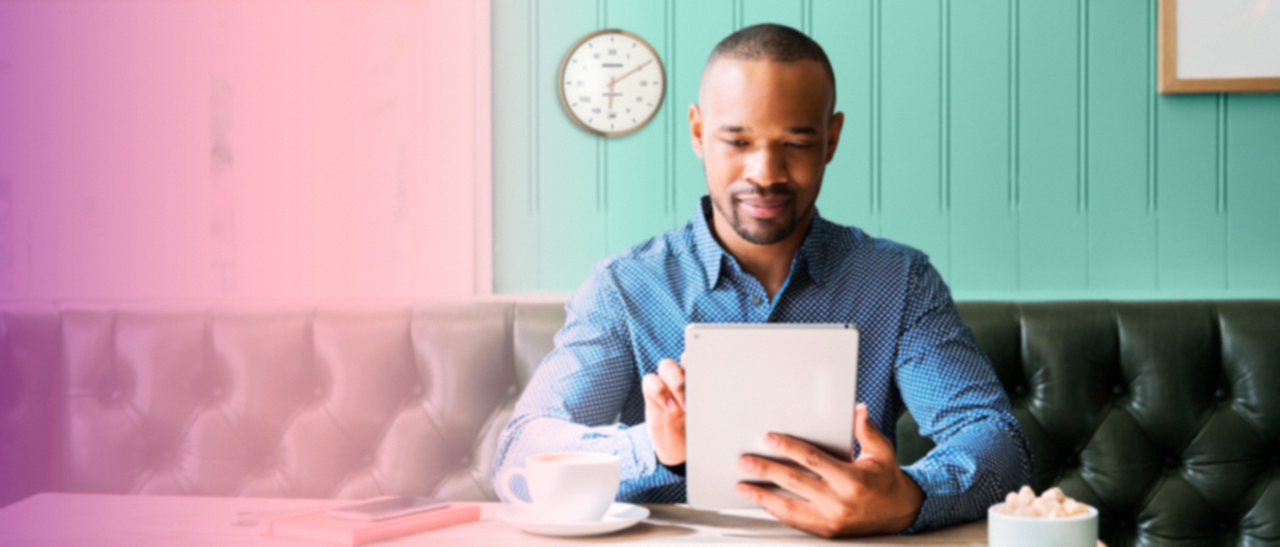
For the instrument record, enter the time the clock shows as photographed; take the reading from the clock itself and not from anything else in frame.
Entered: 6:10
